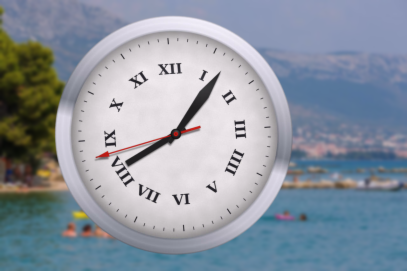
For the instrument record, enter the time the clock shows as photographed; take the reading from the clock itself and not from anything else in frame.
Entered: 8:06:43
